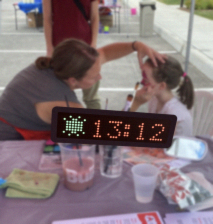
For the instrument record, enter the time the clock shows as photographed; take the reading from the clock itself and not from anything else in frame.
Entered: 13:12
